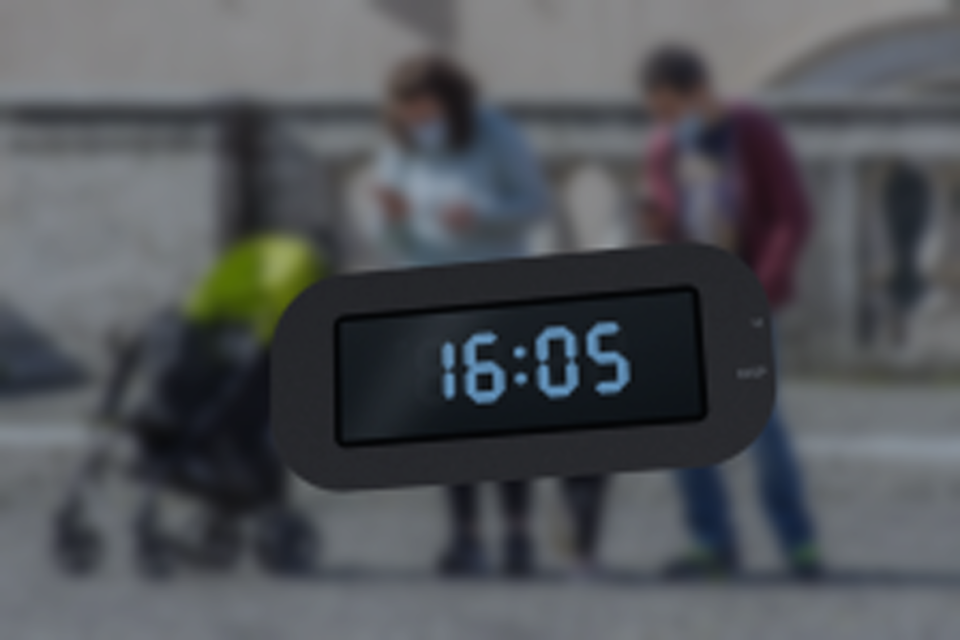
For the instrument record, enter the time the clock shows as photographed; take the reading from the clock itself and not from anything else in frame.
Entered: 16:05
